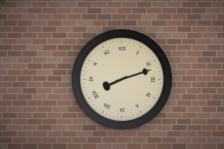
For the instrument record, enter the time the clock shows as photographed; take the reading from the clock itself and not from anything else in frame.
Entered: 8:12
